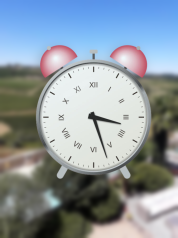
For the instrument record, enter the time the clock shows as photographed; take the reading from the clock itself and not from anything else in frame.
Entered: 3:27
